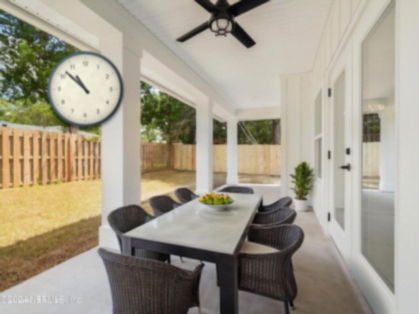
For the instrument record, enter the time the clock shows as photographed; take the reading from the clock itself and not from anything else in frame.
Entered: 10:52
